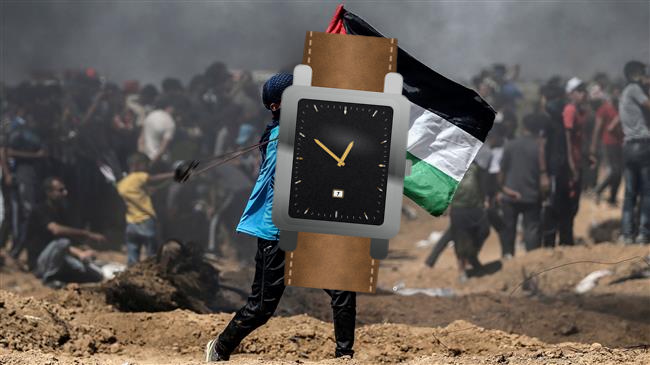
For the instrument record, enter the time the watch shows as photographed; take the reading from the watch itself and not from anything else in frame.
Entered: 12:51
